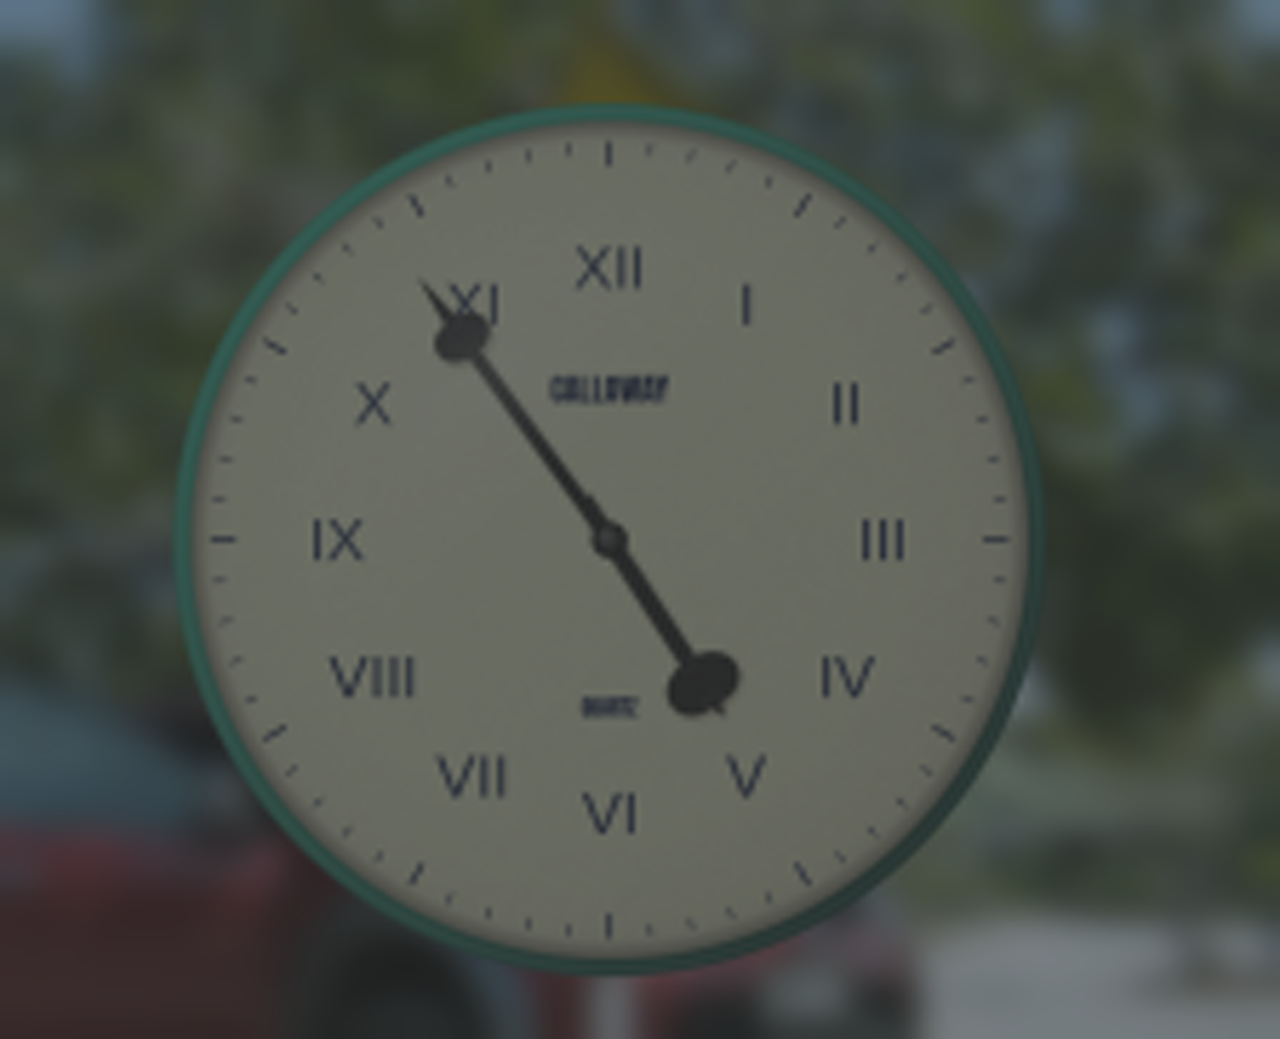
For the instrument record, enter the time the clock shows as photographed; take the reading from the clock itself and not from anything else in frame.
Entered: 4:54
